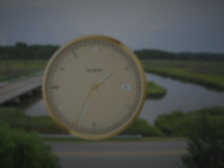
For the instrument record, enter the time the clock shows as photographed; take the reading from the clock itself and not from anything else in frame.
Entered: 1:34
